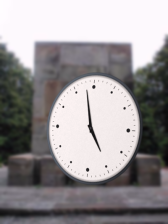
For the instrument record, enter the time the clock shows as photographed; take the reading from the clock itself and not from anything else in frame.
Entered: 4:58
